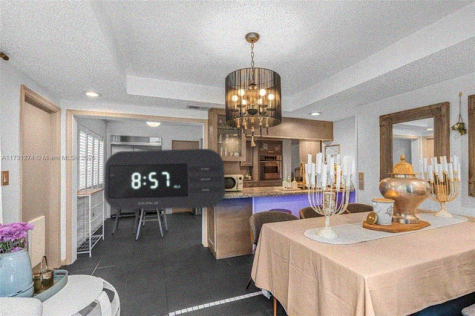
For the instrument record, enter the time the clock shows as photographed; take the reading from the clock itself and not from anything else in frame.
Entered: 8:57
